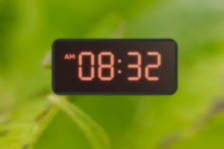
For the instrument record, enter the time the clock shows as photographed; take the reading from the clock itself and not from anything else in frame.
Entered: 8:32
